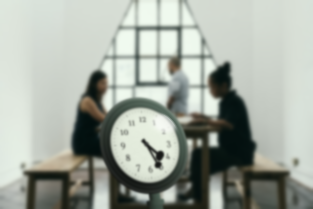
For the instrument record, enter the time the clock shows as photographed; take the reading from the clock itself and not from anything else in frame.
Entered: 4:26
